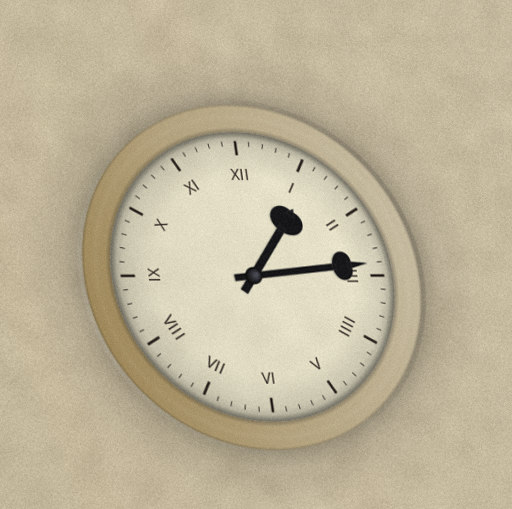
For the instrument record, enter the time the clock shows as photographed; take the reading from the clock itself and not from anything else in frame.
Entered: 1:14
